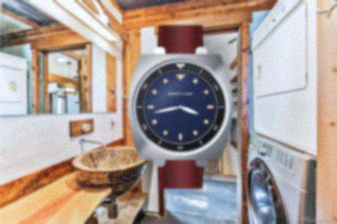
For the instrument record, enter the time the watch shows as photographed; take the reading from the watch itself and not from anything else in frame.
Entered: 3:43
